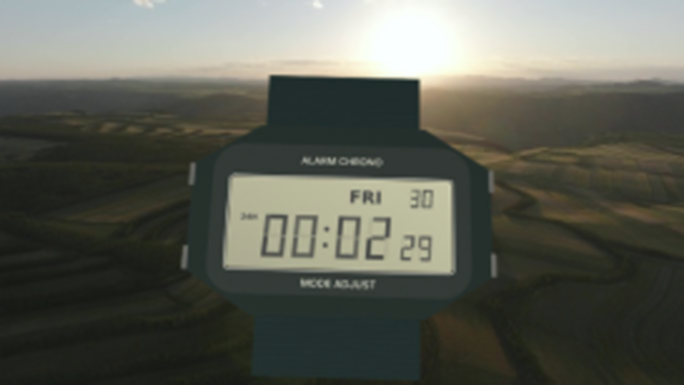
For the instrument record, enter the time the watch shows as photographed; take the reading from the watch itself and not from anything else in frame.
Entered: 0:02:29
